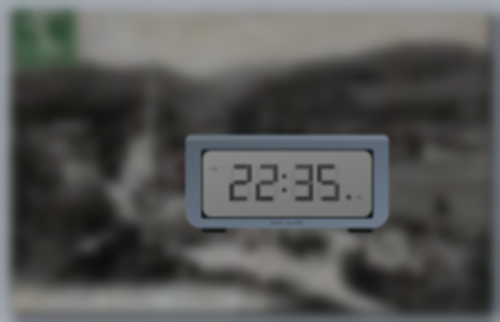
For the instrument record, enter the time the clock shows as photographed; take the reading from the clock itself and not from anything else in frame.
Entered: 22:35
